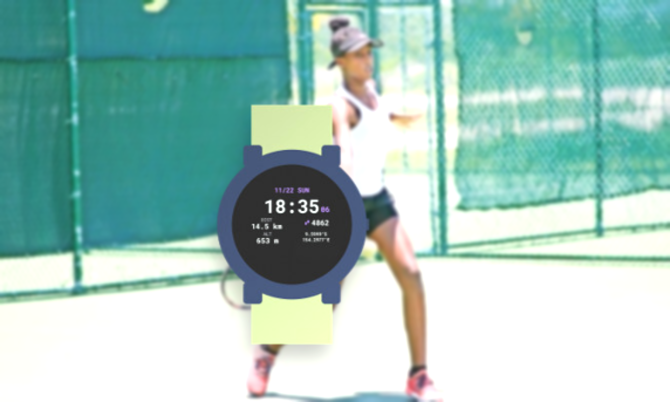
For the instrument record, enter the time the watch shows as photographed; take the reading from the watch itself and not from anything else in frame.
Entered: 18:35
